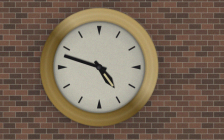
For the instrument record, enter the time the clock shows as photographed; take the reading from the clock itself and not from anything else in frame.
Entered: 4:48
